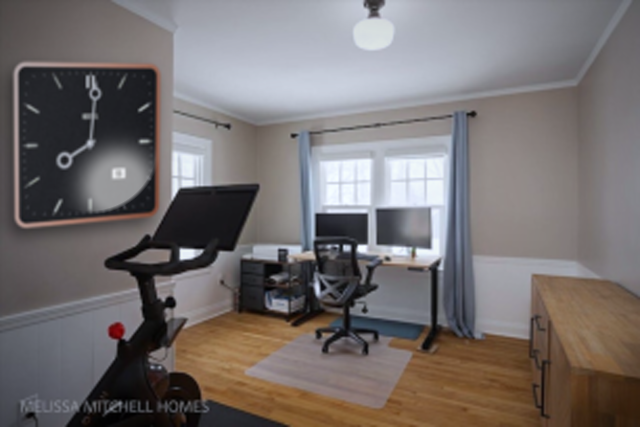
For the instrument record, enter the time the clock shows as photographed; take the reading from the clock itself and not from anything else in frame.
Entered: 8:01
